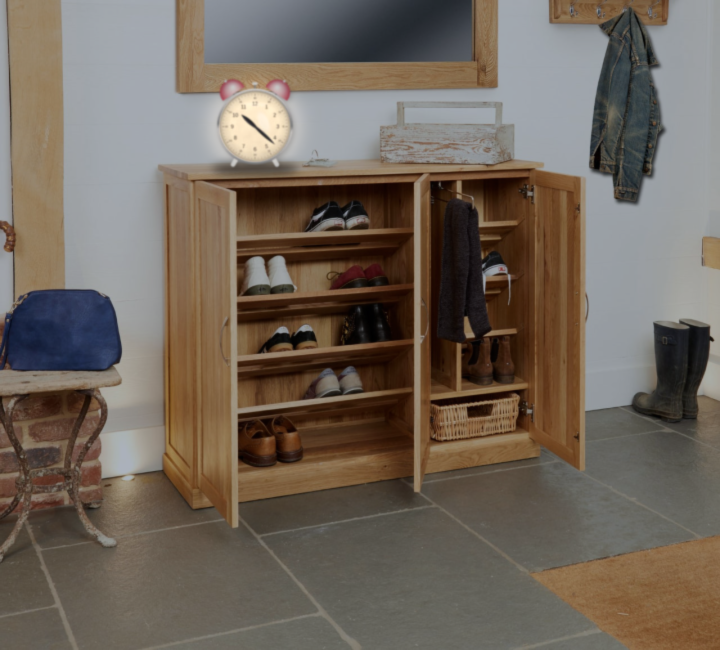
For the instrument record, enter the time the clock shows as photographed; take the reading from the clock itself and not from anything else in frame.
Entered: 10:22
